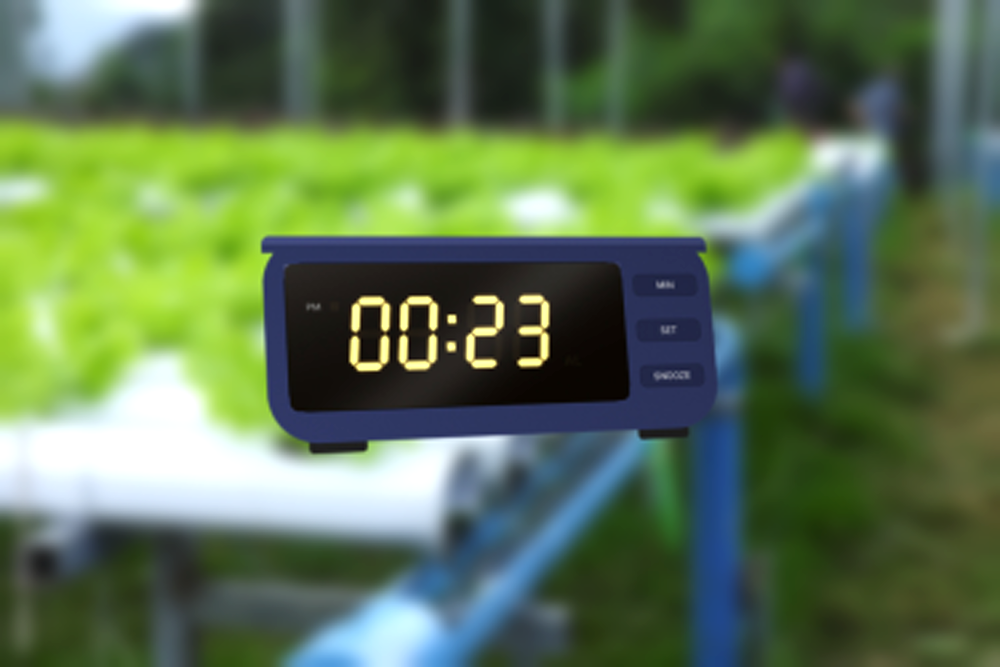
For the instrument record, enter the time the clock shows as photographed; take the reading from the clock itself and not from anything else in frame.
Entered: 0:23
